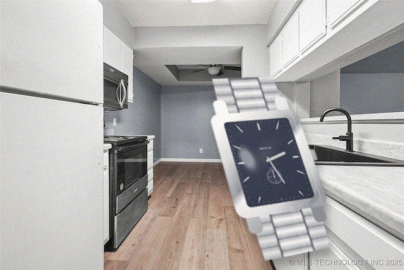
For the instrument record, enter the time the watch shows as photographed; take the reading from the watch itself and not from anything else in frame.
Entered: 2:27
